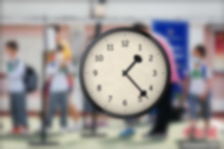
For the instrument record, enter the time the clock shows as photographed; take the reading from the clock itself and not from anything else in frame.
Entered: 1:23
